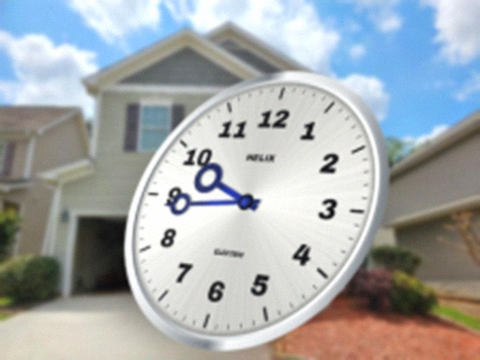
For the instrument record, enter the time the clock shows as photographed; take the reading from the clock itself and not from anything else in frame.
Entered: 9:44
